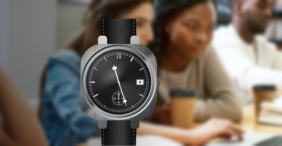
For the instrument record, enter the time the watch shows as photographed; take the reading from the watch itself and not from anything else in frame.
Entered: 11:27
